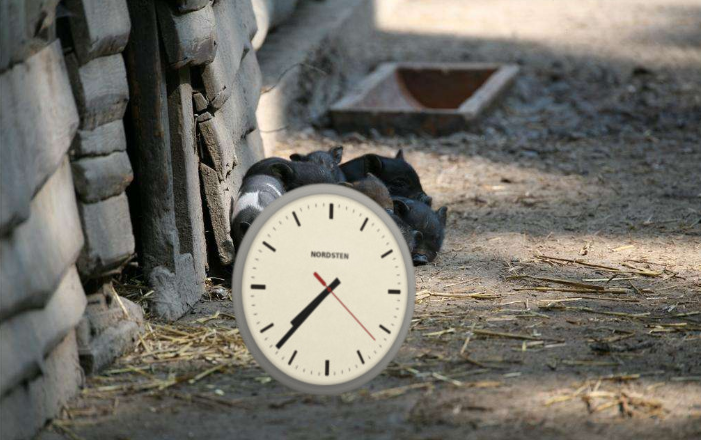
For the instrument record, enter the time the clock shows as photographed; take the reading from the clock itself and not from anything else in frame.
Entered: 7:37:22
